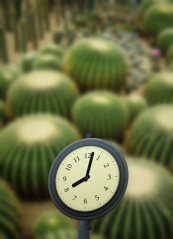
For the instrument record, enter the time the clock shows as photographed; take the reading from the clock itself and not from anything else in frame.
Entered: 8:02
